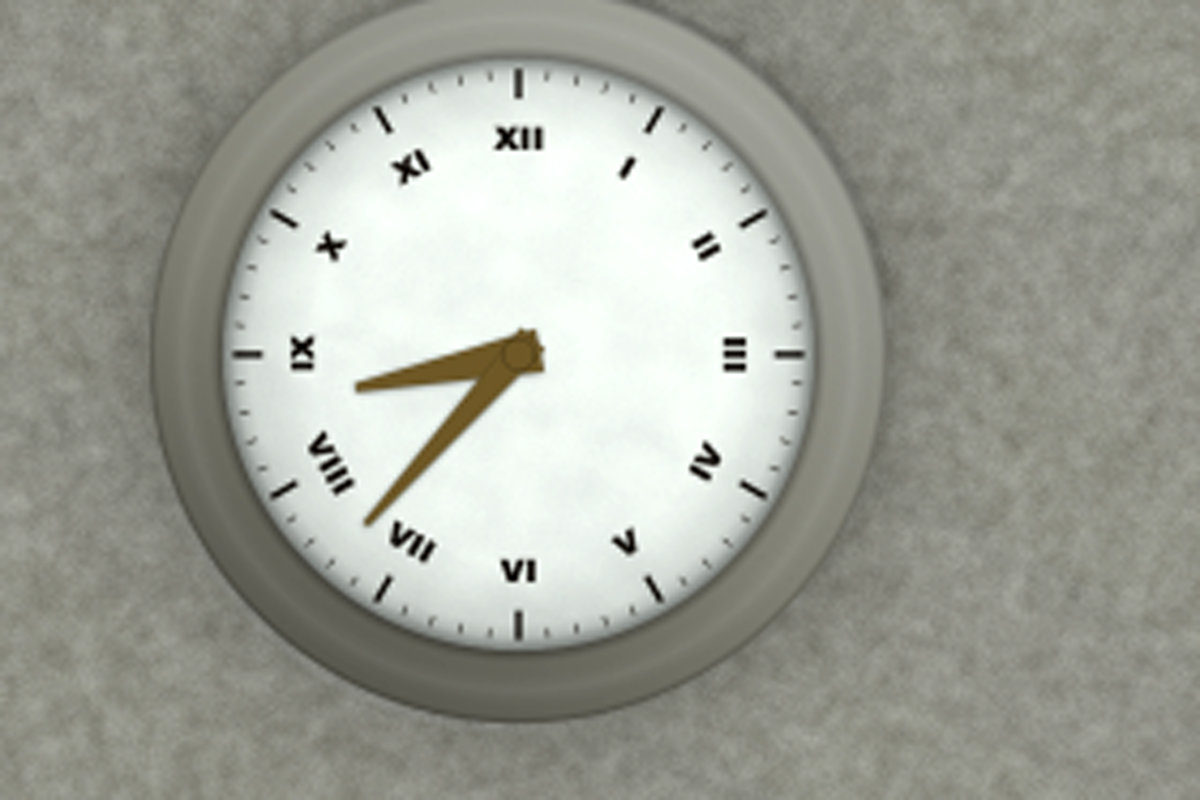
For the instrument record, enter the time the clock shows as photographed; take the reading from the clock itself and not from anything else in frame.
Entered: 8:37
